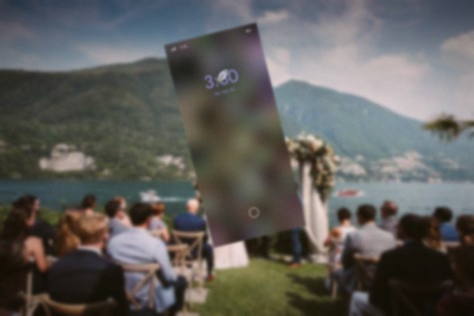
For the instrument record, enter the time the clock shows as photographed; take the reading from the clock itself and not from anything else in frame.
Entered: 3:30
